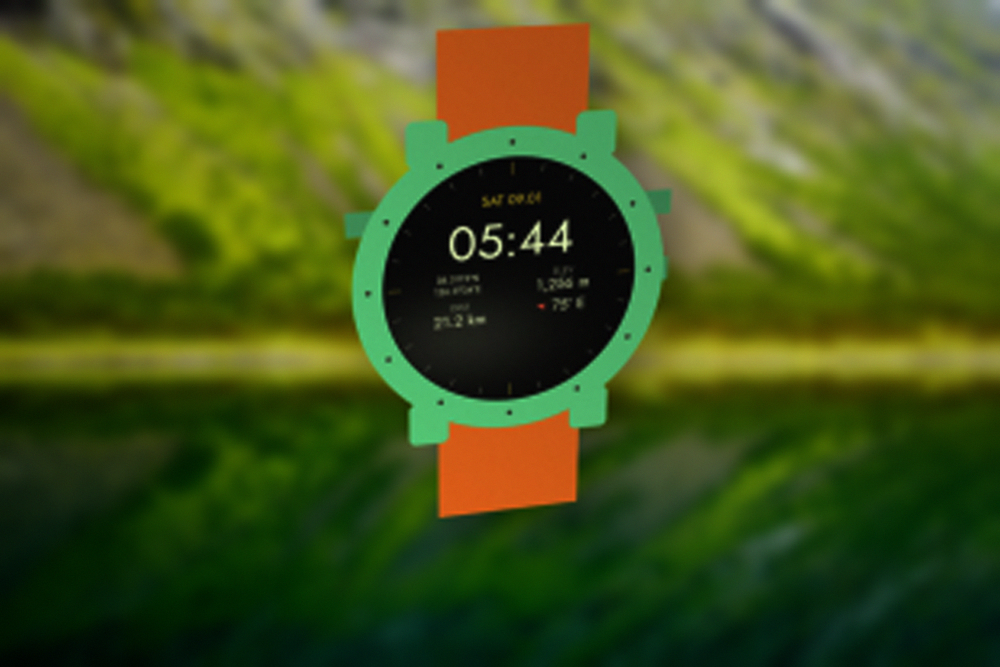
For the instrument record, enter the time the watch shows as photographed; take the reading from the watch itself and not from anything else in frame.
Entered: 5:44
